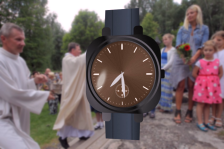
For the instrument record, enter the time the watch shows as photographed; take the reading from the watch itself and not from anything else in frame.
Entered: 7:29
